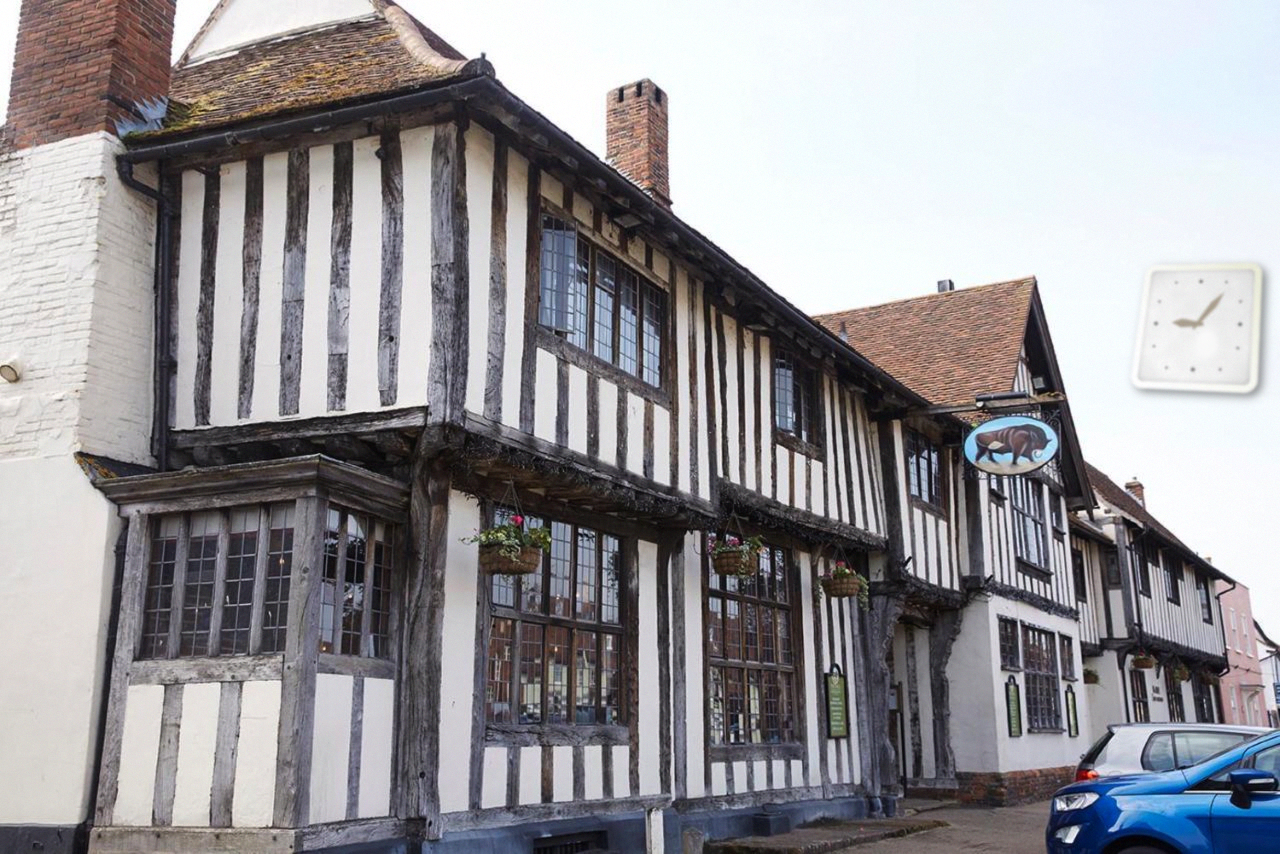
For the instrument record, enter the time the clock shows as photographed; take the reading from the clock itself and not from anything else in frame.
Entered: 9:06
